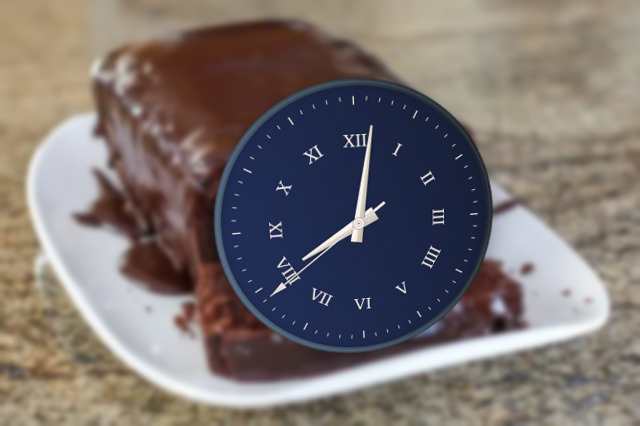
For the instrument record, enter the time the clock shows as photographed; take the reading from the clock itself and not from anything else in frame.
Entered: 8:01:39
